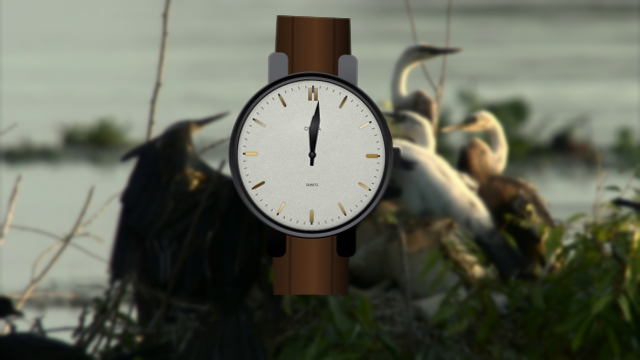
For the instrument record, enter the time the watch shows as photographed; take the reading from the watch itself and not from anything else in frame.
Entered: 12:01
